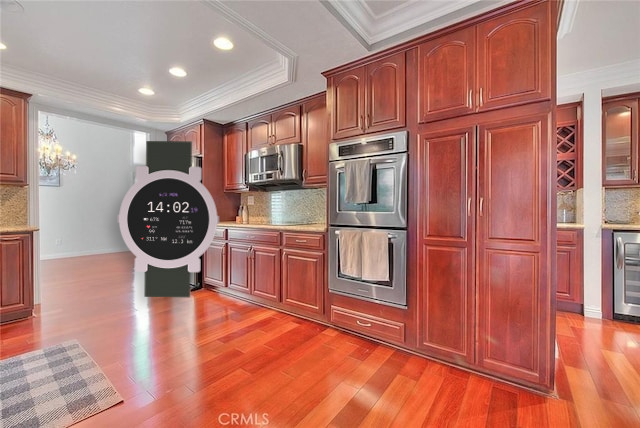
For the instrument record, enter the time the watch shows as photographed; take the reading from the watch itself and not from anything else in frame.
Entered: 14:02
